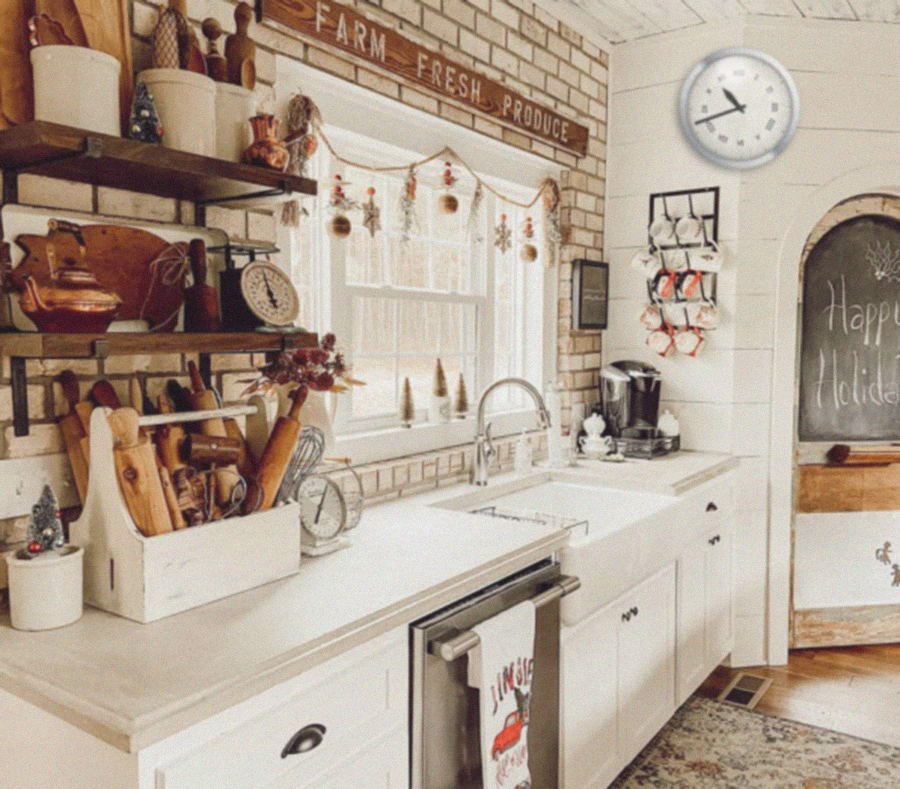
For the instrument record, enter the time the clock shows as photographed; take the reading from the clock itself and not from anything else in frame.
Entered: 10:42
